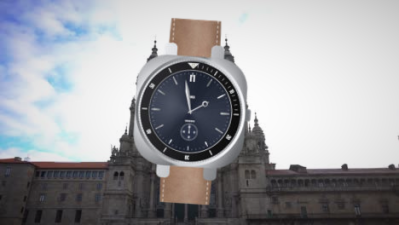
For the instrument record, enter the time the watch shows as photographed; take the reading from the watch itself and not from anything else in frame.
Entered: 1:58
